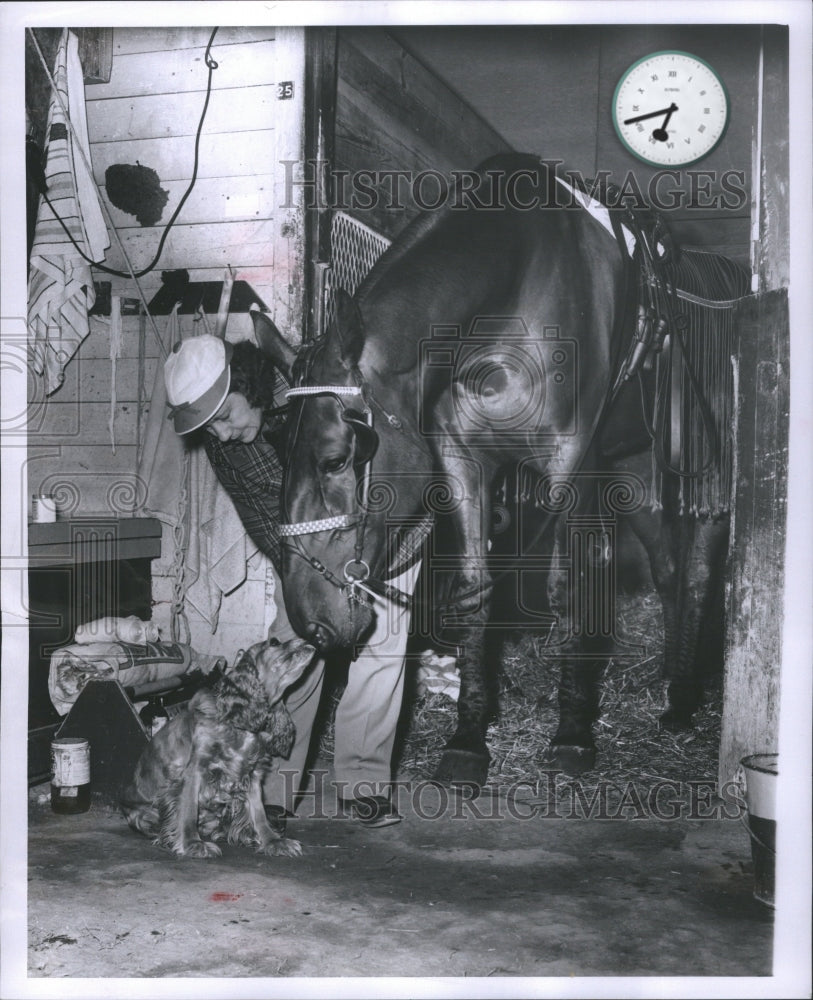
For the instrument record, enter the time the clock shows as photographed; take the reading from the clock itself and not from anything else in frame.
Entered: 6:42
